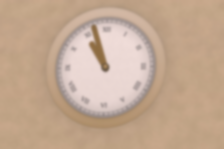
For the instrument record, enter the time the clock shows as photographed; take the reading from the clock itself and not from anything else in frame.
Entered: 10:57
